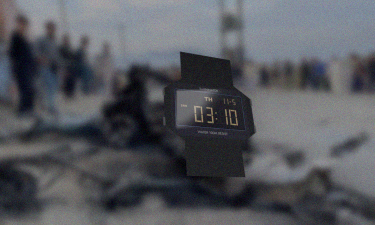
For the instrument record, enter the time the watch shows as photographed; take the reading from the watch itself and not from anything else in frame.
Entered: 3:10
